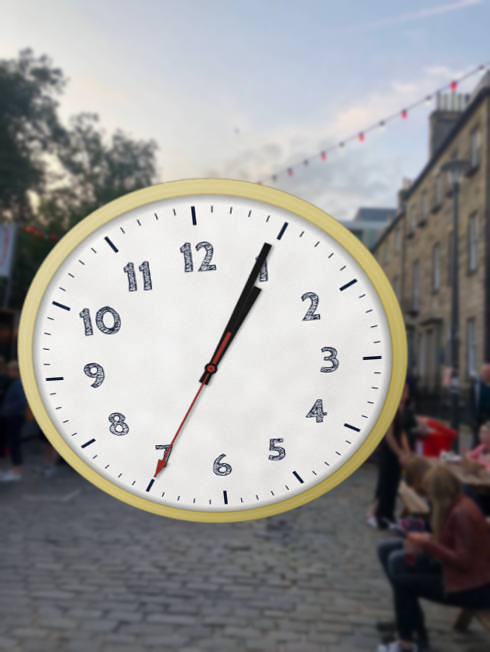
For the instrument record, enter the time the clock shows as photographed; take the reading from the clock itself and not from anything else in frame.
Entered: 1:04:35
